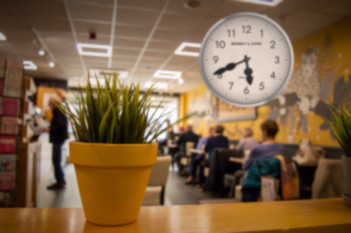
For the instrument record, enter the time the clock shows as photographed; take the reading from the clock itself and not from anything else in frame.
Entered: 5:41
